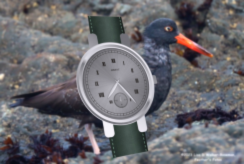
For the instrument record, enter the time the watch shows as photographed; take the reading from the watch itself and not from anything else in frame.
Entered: 7:24
